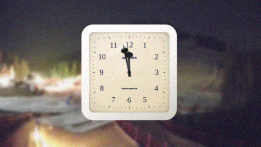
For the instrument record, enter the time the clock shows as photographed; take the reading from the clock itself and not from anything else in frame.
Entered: 11:58
